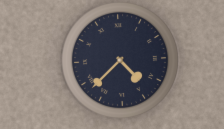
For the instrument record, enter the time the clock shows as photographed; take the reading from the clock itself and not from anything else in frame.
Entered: 4:38
